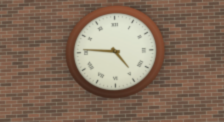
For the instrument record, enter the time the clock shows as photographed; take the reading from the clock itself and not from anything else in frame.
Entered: 4:46
